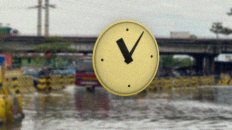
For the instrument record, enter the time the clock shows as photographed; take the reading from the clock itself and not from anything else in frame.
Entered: 11:06
